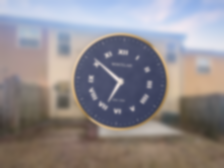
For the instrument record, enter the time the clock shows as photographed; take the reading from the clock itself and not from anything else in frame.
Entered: 6:51
